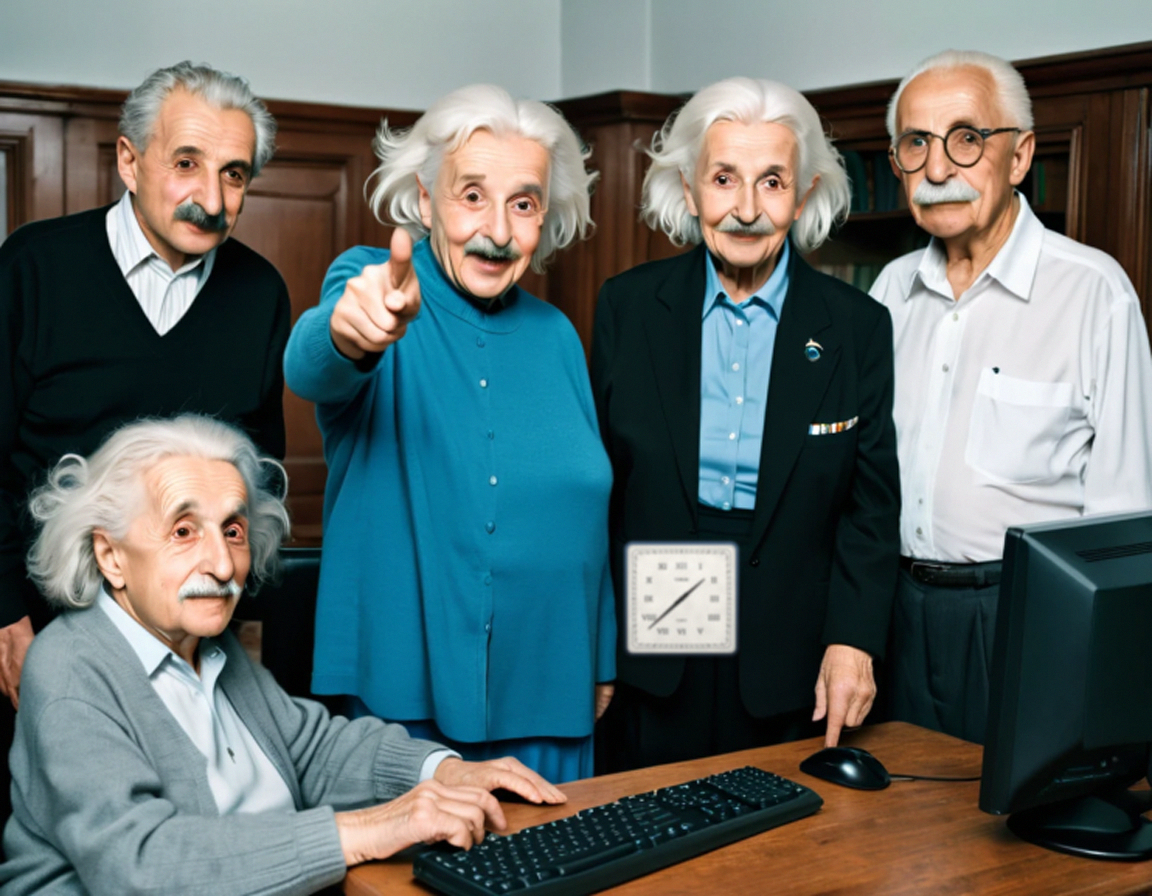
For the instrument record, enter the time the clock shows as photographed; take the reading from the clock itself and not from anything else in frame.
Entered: 1:38
